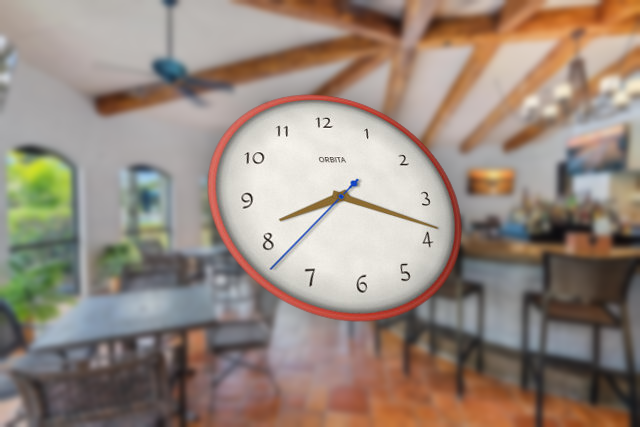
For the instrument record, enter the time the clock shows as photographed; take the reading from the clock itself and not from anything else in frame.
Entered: 8:18:38
